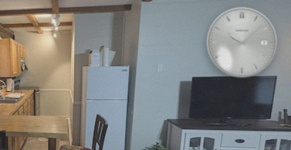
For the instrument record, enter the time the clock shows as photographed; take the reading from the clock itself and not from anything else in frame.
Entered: 10:08
